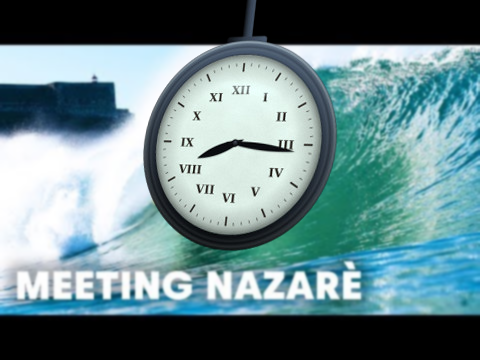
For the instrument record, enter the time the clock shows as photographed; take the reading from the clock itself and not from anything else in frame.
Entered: 8:16
